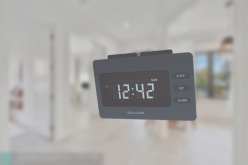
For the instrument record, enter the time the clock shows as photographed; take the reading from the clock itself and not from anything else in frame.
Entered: 12:42
